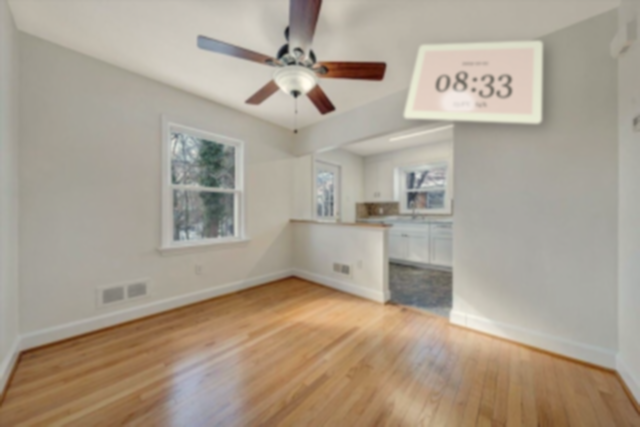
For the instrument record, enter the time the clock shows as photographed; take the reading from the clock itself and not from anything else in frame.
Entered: 8:33
